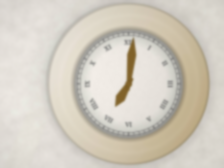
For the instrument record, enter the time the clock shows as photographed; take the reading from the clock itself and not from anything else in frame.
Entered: 7:01
